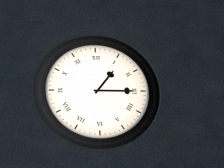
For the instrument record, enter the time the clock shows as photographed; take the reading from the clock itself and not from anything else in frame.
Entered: 1:15
